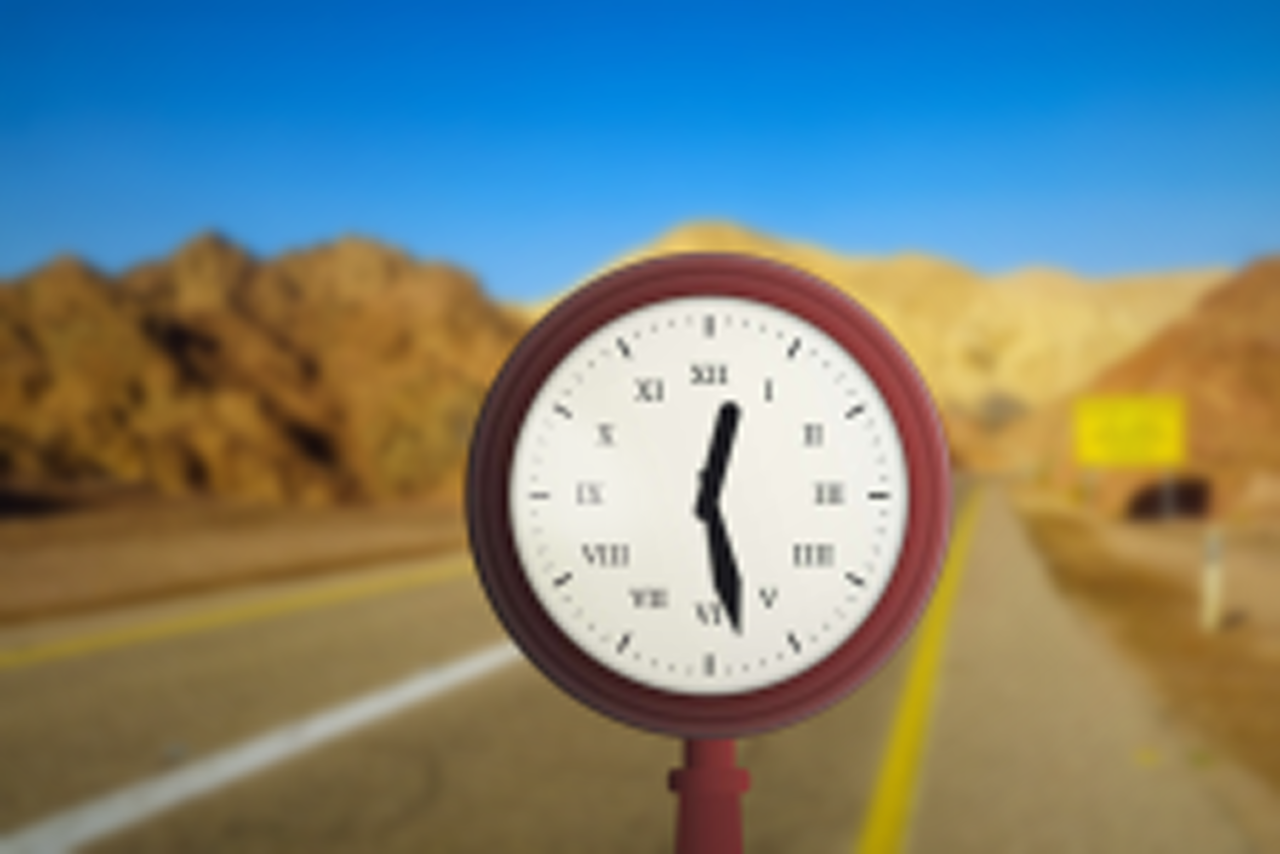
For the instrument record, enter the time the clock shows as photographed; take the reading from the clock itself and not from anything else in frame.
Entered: 12:28
